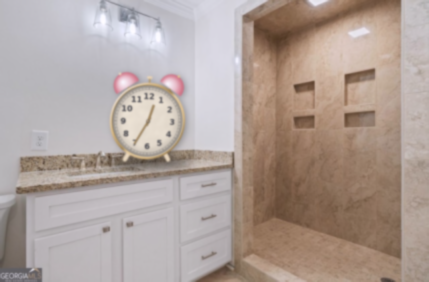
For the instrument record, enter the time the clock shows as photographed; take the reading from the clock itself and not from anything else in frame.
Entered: 12:35
